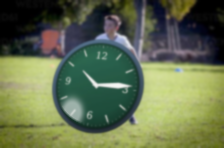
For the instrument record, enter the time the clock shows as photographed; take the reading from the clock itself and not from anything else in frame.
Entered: 10:14
